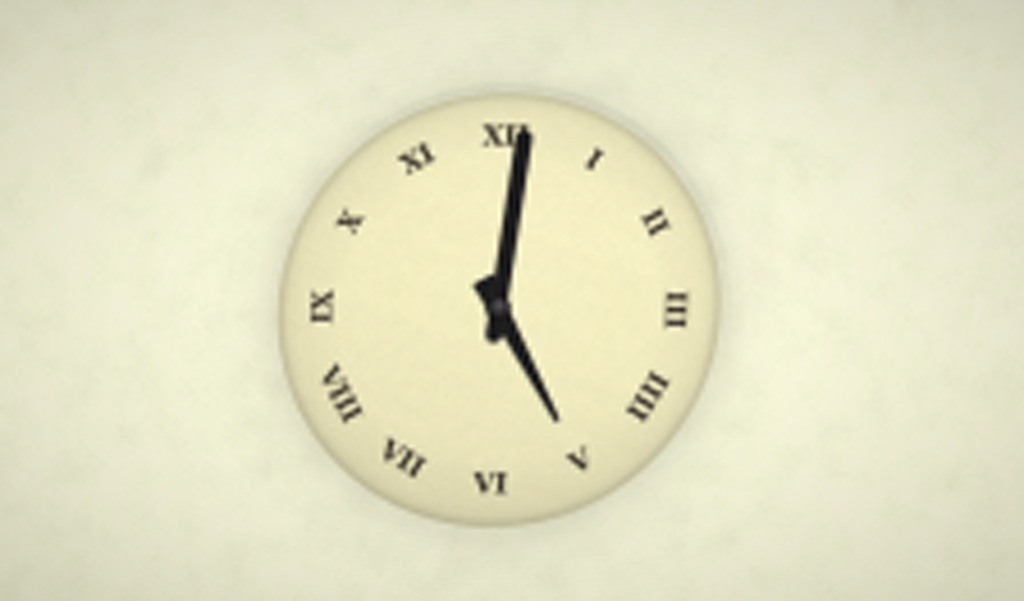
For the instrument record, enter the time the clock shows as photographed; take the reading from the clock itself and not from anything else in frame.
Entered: 5:01
